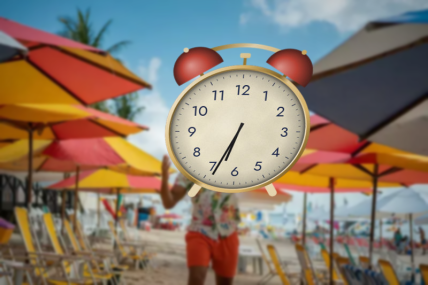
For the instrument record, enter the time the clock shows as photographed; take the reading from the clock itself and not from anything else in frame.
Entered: 6:34
